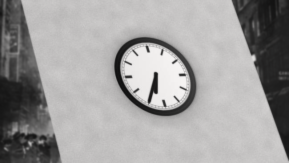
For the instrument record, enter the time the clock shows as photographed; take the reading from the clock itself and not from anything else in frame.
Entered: 6:35
